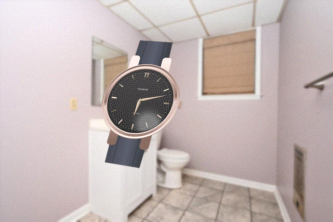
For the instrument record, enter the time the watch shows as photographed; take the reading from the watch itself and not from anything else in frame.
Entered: 6:12
